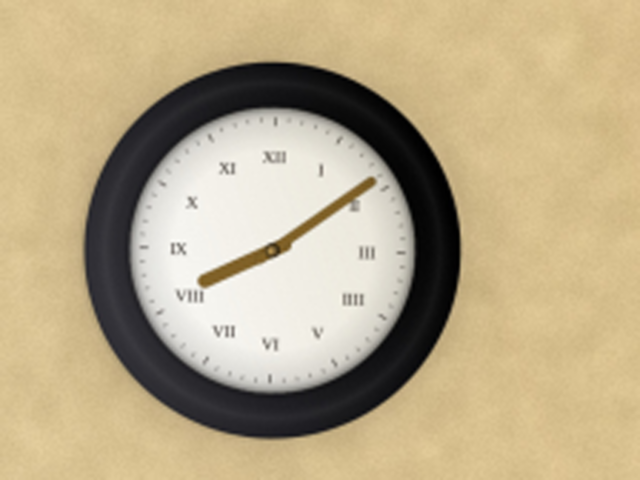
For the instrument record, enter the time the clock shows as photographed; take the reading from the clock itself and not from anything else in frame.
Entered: 8:09
